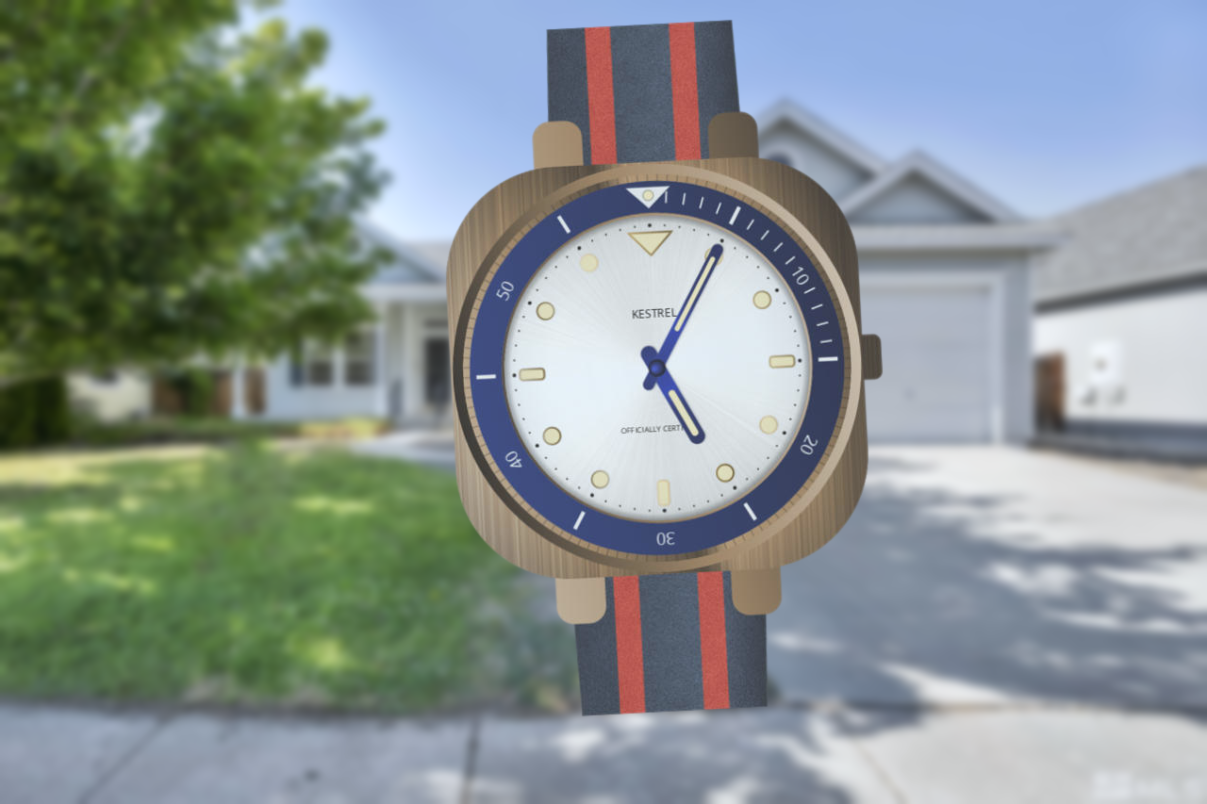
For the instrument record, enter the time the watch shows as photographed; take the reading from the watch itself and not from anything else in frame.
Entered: 5:05
